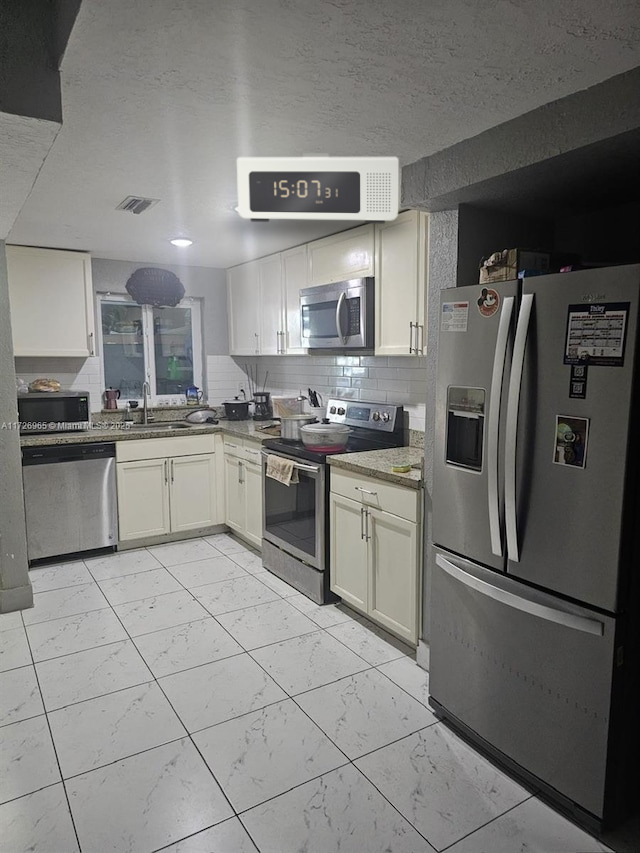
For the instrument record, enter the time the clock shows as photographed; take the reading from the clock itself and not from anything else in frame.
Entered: 15:07:31
